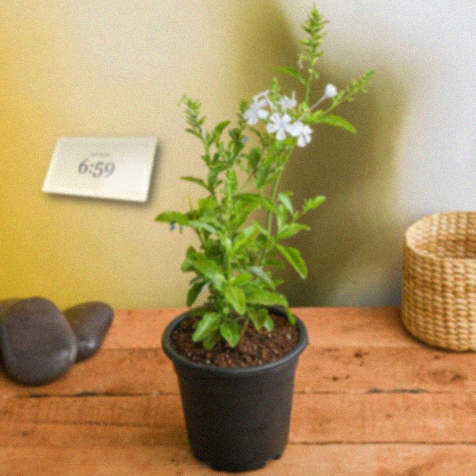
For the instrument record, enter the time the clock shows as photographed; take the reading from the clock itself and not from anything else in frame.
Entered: 6:59
